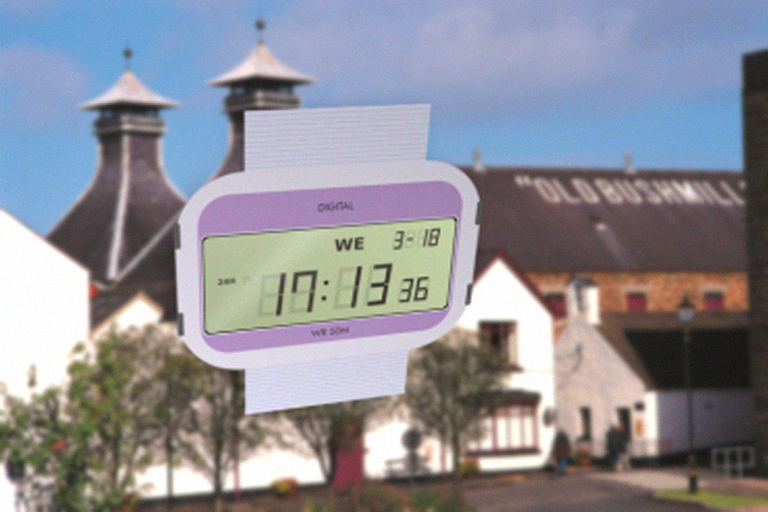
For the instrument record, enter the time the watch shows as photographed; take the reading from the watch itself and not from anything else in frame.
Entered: 17:13:36
